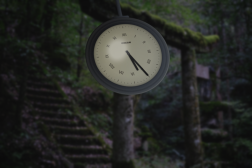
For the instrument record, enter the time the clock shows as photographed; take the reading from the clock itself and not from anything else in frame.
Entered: 5:25
